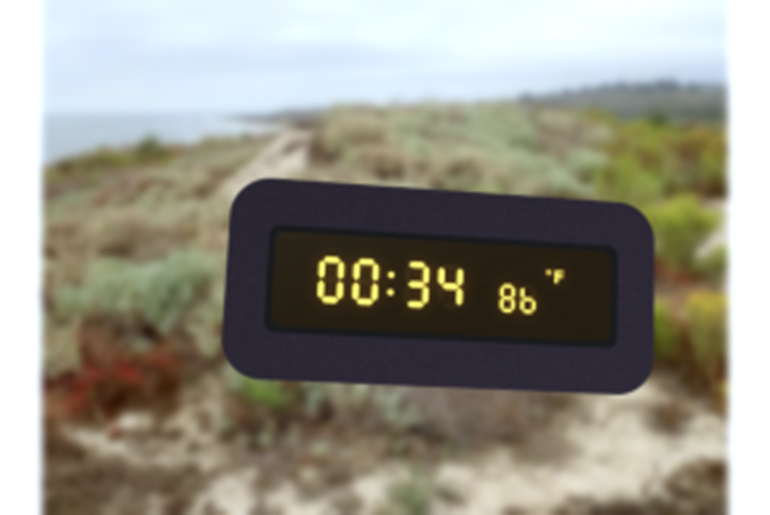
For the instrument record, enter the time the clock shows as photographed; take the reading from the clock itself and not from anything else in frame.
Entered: 0:34
